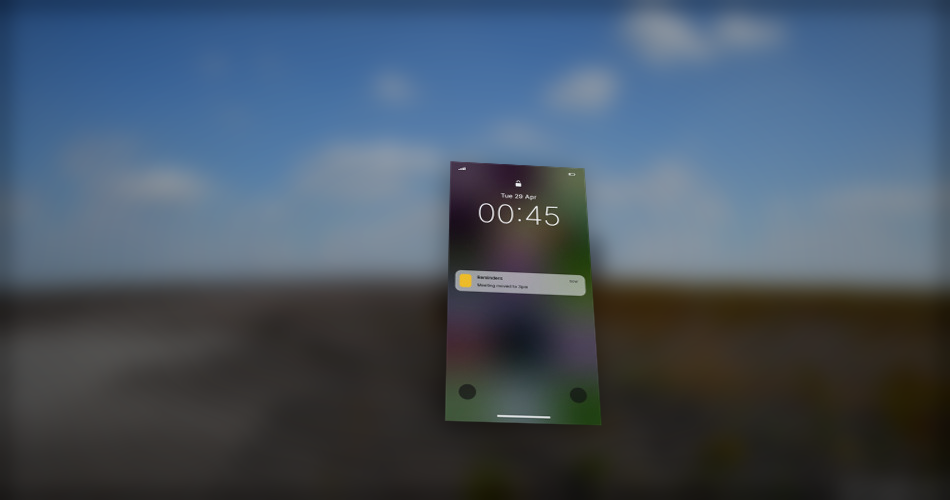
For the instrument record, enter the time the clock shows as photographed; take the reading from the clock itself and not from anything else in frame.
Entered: 0:45
